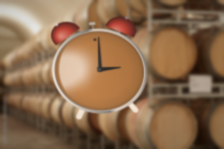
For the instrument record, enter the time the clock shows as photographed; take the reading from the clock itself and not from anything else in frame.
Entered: 3:01
